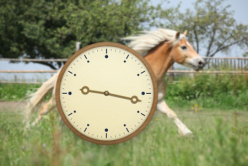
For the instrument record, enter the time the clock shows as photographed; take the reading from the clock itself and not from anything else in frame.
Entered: 9:17
